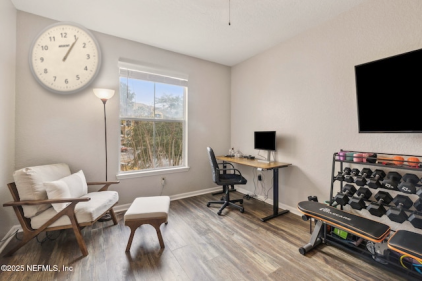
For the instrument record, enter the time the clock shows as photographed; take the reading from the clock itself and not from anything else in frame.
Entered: 1:06
